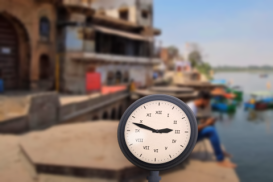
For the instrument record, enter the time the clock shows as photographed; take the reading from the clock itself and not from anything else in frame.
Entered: 2:48
